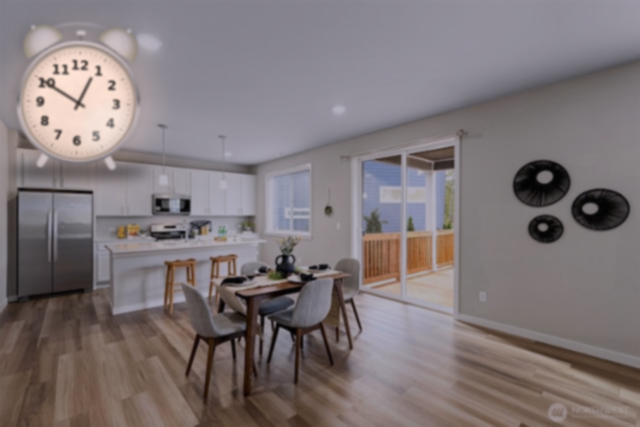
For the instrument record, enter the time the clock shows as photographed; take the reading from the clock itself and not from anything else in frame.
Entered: 12:50
